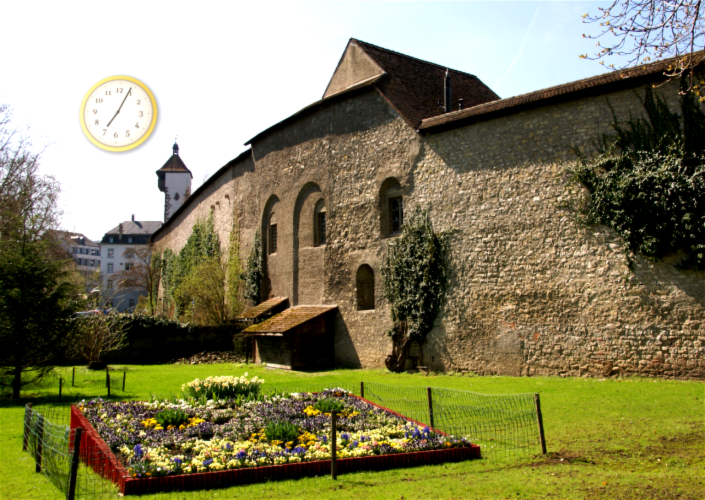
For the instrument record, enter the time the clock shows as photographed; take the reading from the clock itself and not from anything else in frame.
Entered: 7:04
